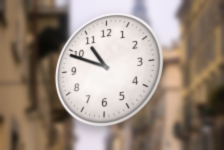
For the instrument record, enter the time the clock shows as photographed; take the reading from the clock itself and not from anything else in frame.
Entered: 10:49
